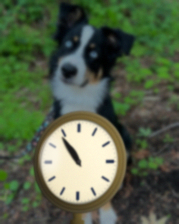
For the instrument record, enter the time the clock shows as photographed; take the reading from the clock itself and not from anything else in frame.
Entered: 10:54
